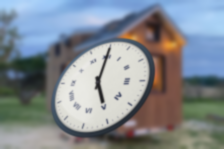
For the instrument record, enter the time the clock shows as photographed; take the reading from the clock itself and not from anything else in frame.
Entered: 5:00
